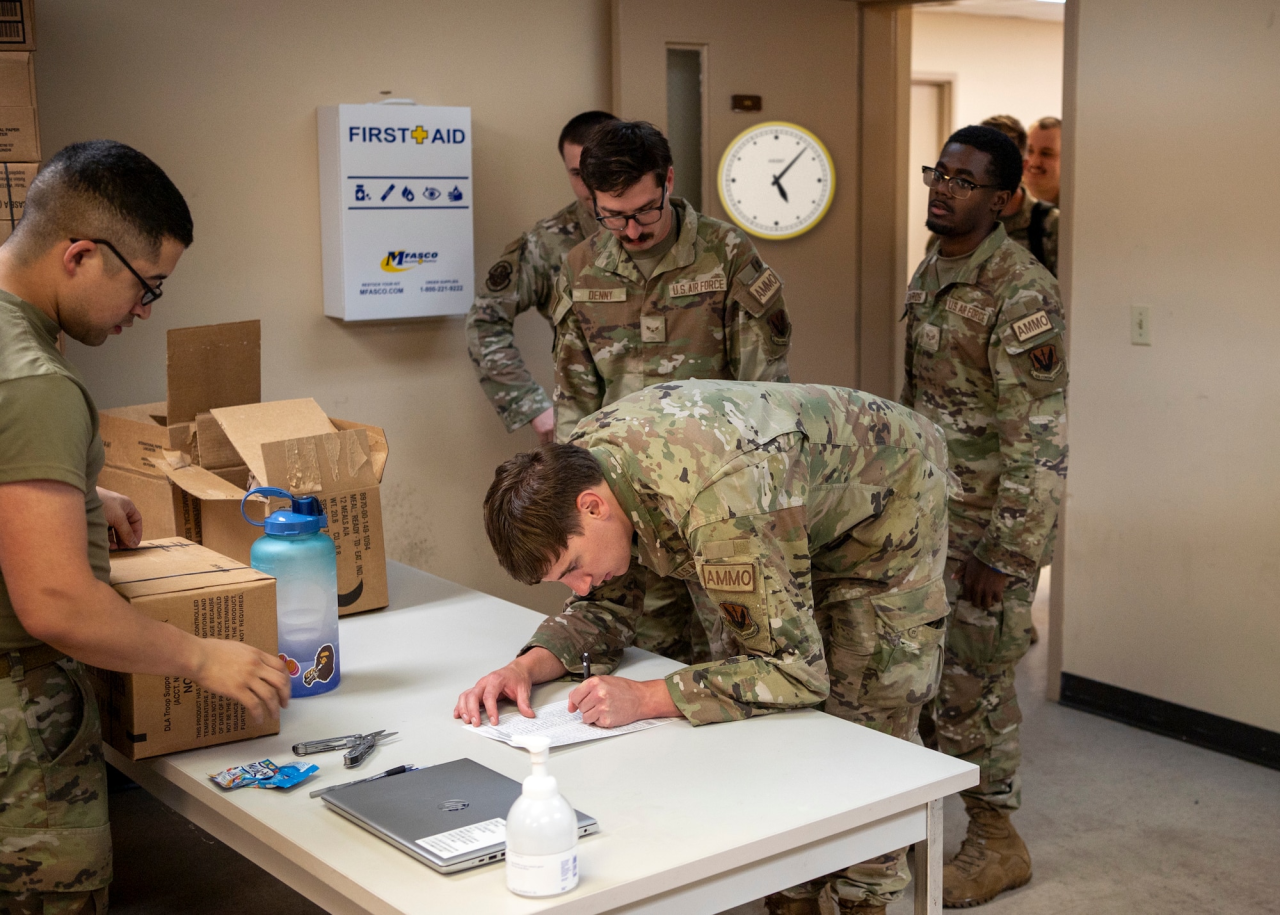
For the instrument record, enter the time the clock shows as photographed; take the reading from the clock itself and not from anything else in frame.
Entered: 5:07
